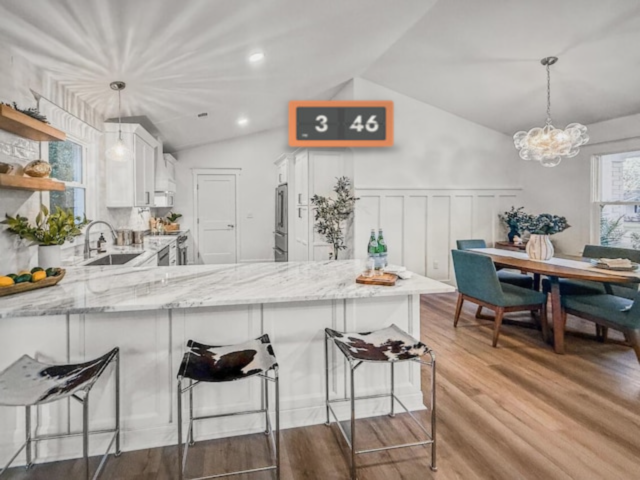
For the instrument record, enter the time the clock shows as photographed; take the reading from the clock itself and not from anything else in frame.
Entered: 3:46
